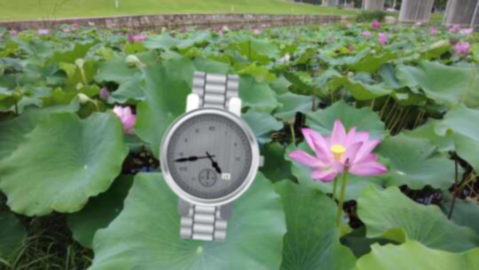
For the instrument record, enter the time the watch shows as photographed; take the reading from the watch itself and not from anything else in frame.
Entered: 4:43
